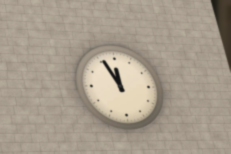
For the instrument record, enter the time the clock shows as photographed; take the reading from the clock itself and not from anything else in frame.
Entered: 11:56
